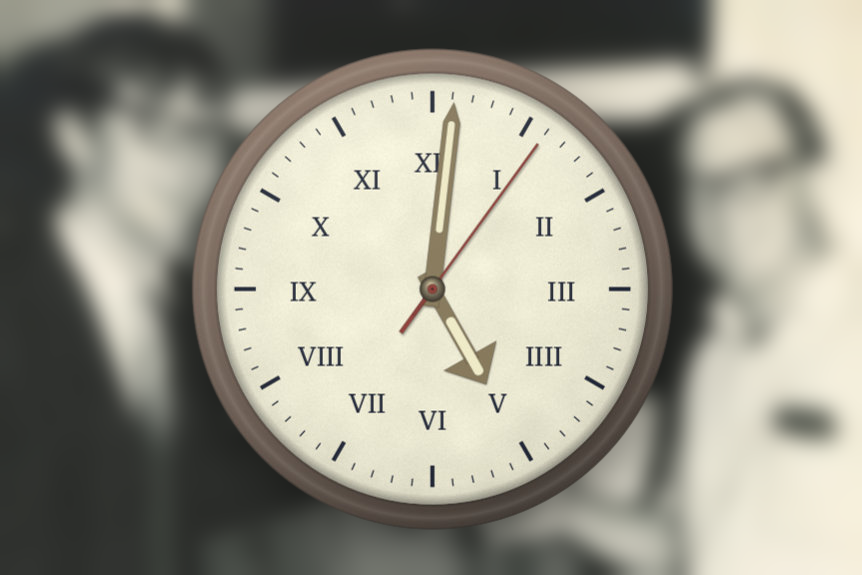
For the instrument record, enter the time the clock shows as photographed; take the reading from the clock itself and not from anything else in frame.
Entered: 5:01:06
